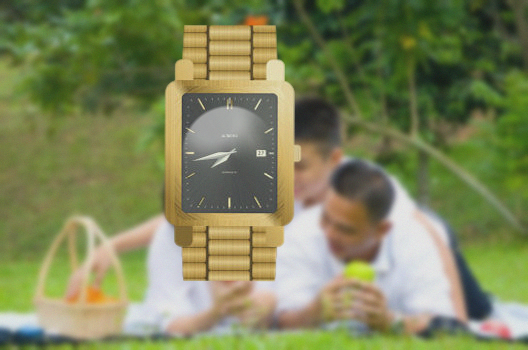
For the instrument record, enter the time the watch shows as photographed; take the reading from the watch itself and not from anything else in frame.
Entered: 7:43
